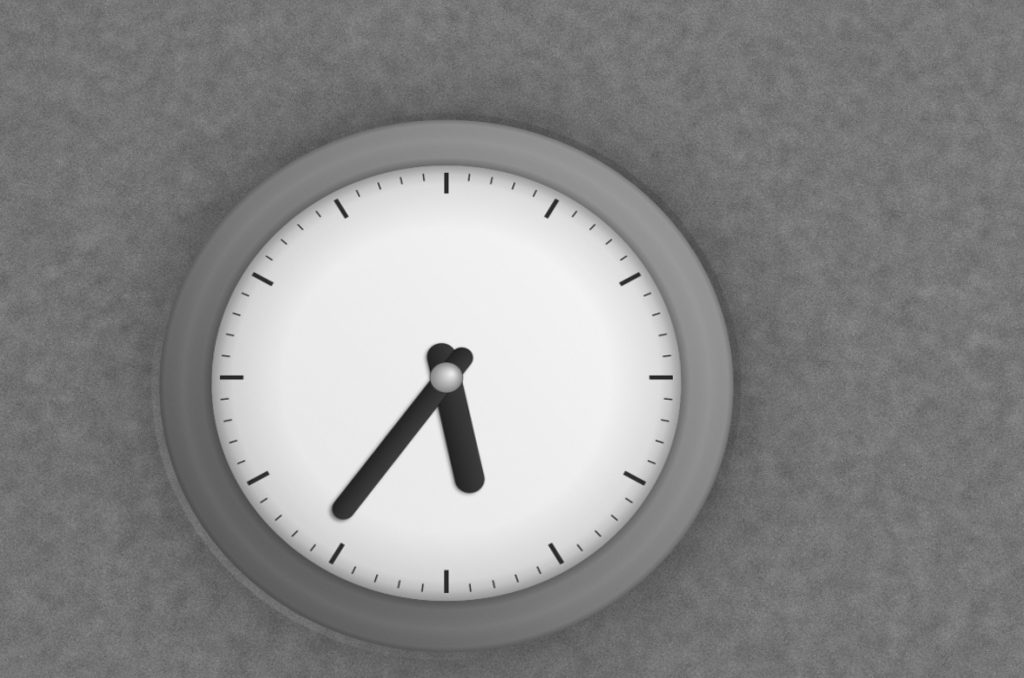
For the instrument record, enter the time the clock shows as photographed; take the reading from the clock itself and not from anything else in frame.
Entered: 5:36
